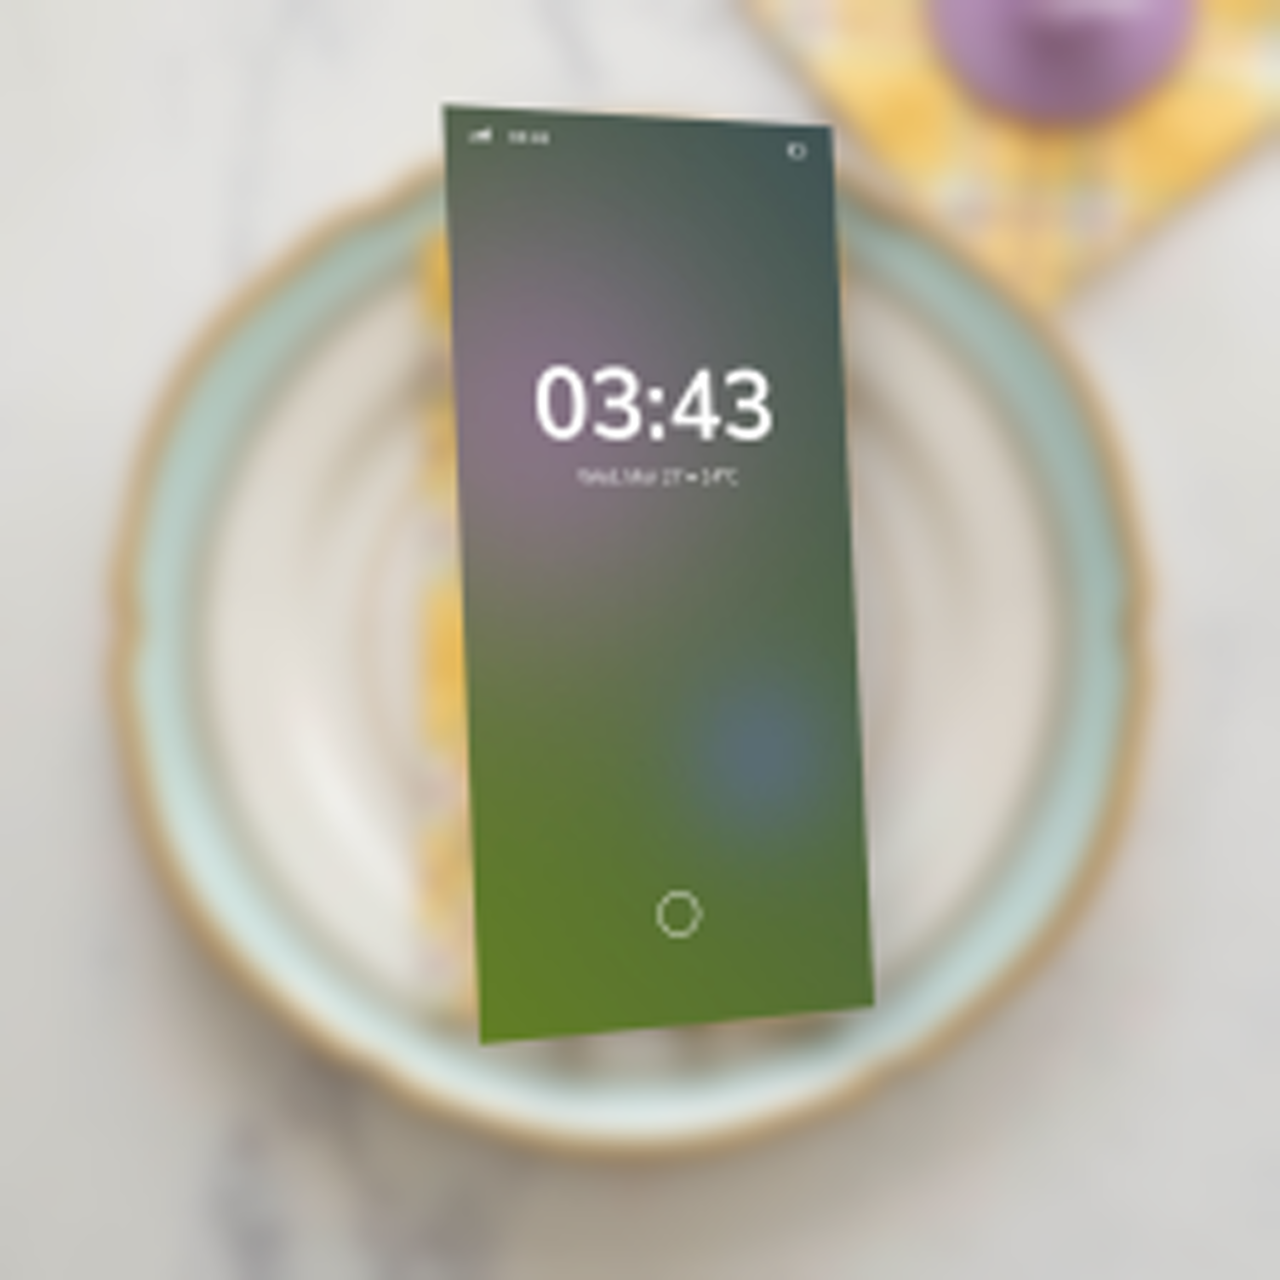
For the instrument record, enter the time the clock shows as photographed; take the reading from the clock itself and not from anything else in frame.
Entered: 3:43
